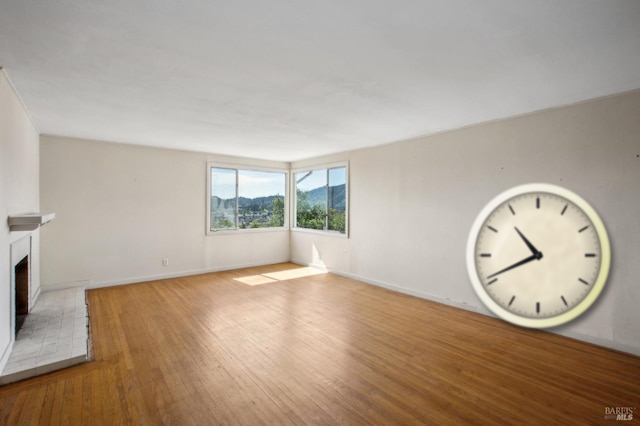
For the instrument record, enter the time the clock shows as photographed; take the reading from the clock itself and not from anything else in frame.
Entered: 10:41
